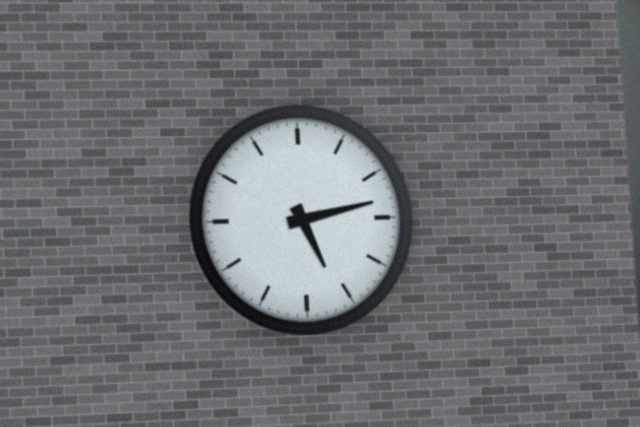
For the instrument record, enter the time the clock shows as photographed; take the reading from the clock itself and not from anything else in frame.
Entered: 5:13
